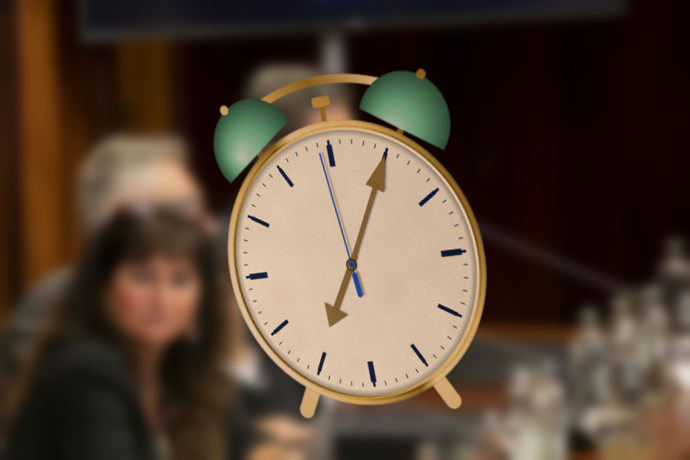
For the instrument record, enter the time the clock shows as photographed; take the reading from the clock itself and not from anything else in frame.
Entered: 7:04:59
